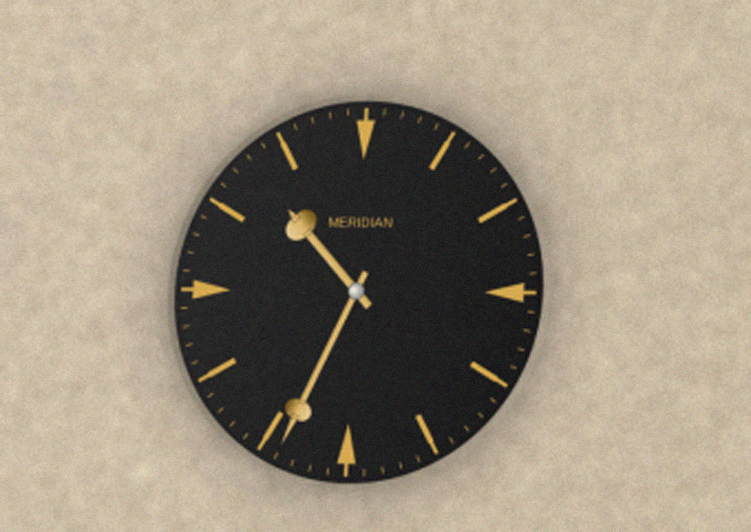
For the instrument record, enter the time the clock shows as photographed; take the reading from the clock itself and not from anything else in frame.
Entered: 10:34
